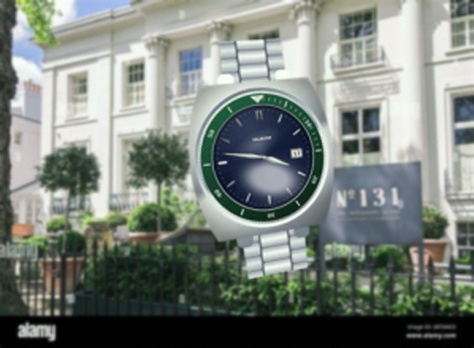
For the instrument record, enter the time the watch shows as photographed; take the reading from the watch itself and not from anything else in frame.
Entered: 3:47
